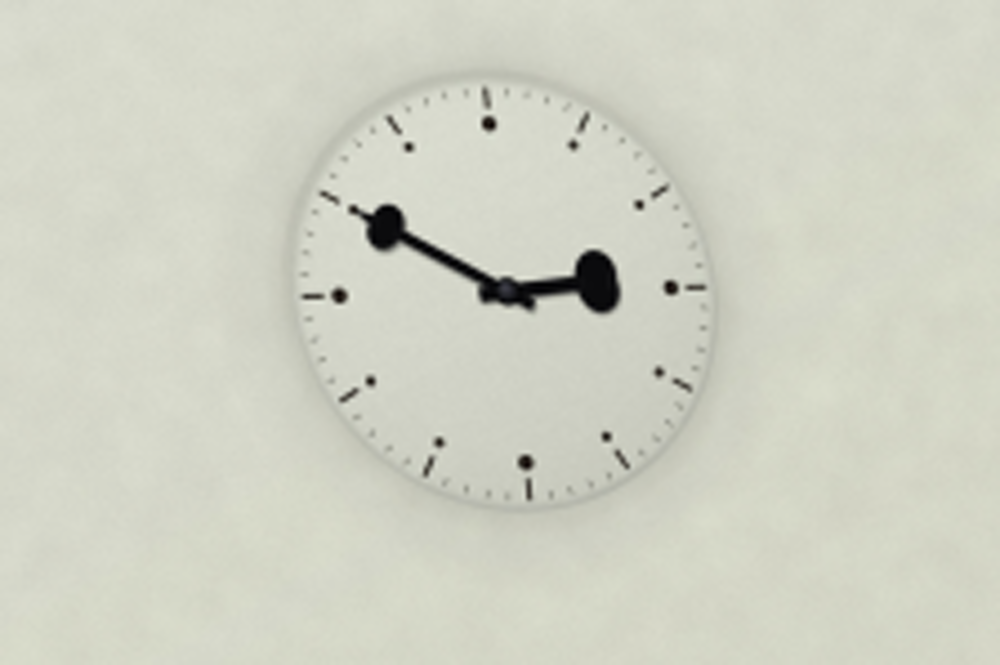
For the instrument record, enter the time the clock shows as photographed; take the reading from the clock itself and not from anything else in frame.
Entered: 2:50
